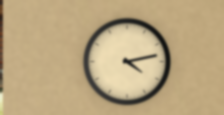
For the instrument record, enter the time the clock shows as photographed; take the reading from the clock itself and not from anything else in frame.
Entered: 4:13
